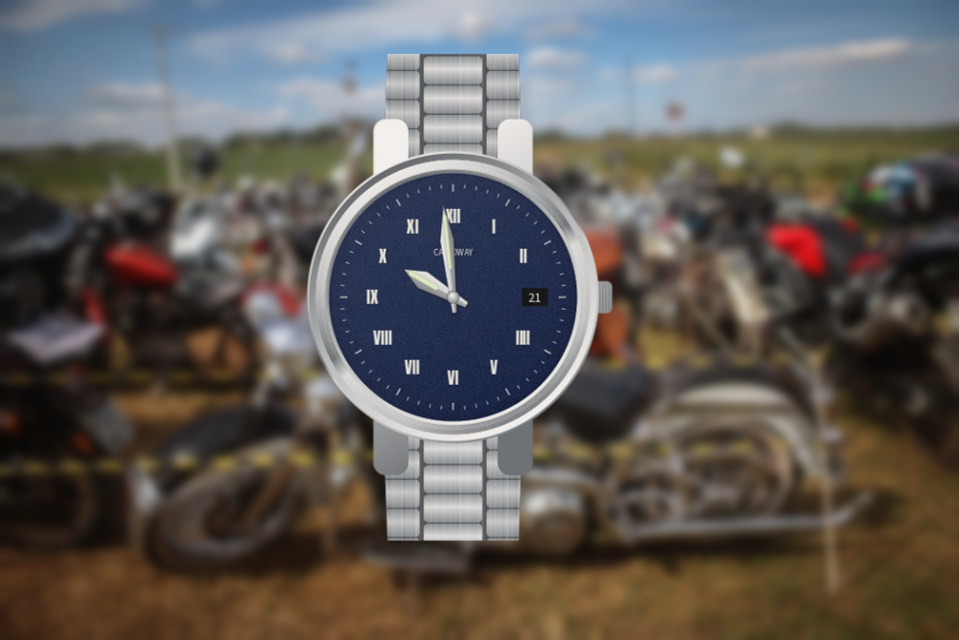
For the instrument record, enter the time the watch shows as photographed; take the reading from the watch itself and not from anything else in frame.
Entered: 9:59
